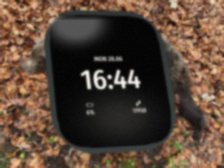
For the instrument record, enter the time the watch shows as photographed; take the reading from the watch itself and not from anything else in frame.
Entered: 16:44
